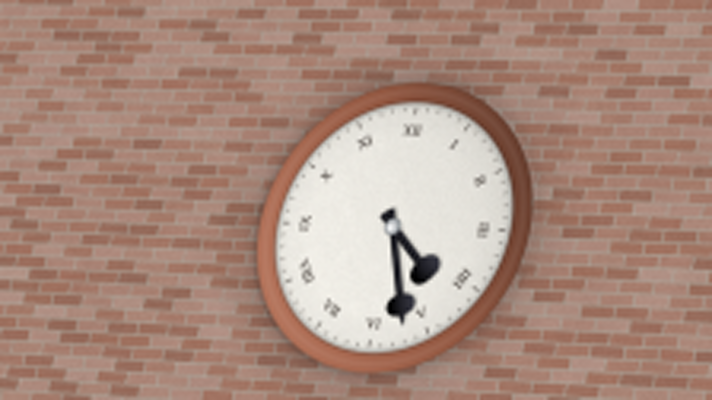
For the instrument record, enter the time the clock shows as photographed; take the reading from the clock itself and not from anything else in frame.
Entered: 4:27
